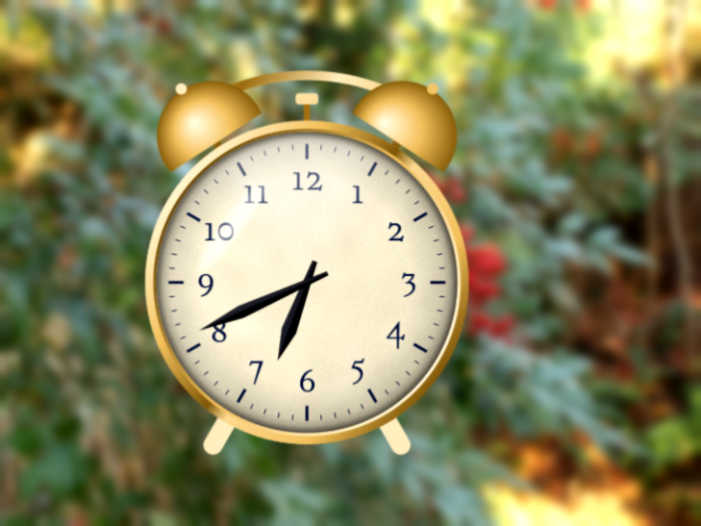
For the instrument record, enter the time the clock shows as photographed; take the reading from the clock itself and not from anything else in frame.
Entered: 6:41
